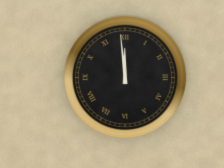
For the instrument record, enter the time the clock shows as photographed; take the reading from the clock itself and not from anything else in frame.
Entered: 11:59
